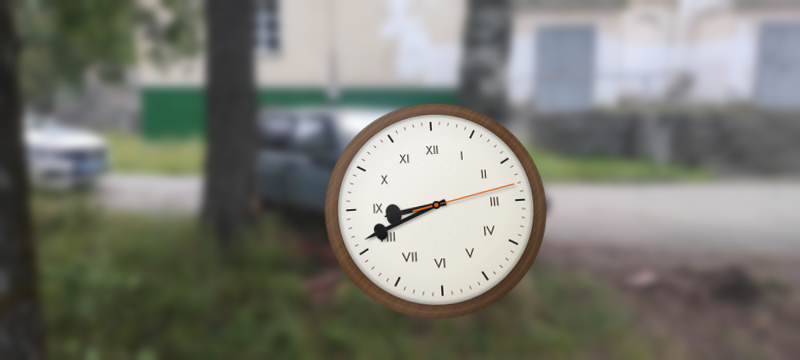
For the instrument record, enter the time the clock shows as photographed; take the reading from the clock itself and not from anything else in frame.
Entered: 8:41:13
